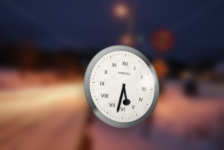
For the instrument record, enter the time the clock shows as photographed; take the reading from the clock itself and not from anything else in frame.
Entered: 5:32
